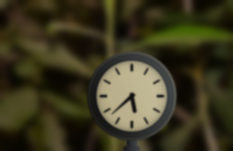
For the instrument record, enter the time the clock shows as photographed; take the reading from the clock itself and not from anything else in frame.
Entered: 5:38
